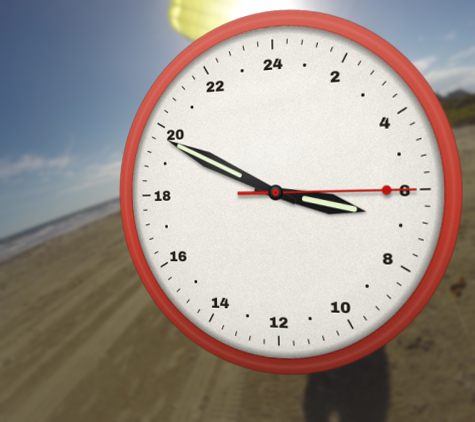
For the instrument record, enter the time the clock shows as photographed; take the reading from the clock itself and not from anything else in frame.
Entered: 6:49:15
